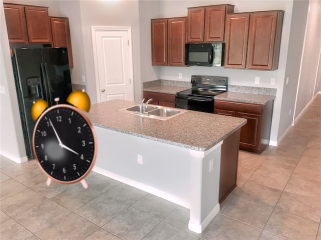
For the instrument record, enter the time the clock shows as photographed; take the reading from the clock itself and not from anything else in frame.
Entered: 3:56
